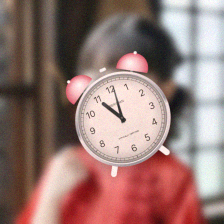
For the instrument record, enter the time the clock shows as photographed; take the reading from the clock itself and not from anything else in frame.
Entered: 11:01
